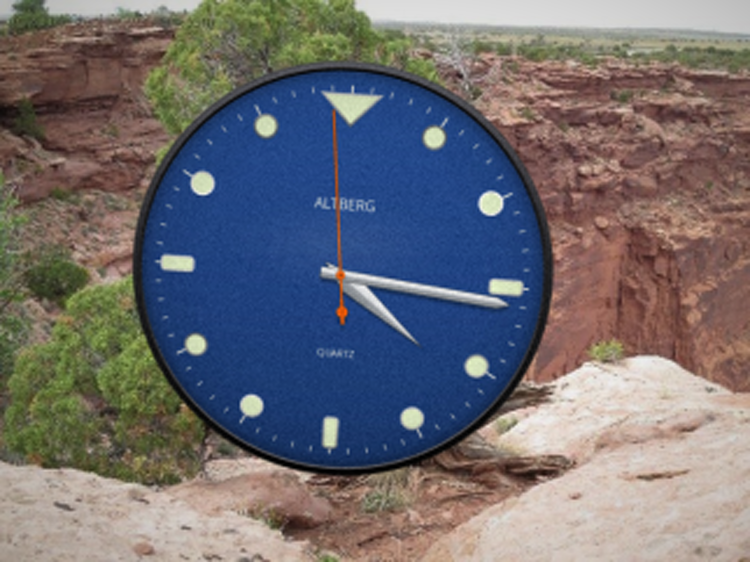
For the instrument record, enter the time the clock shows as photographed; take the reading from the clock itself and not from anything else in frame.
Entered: 4:15:59
